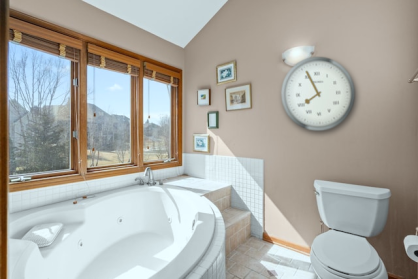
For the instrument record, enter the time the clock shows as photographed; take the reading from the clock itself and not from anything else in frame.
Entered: 7:56
